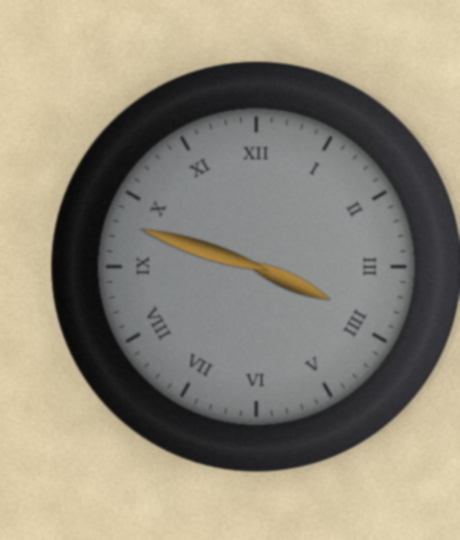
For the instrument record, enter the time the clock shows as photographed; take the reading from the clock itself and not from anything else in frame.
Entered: 3:48
